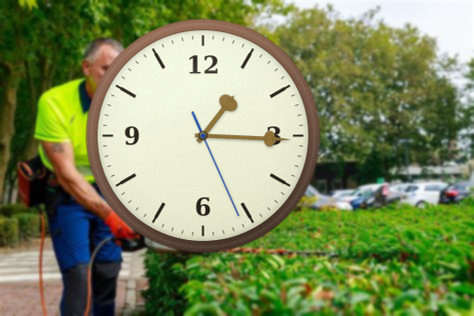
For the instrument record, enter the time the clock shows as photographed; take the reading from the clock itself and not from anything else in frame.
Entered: 1:15:26
